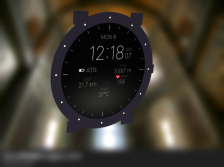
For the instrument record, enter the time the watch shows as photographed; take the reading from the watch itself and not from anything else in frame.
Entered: 12:18
